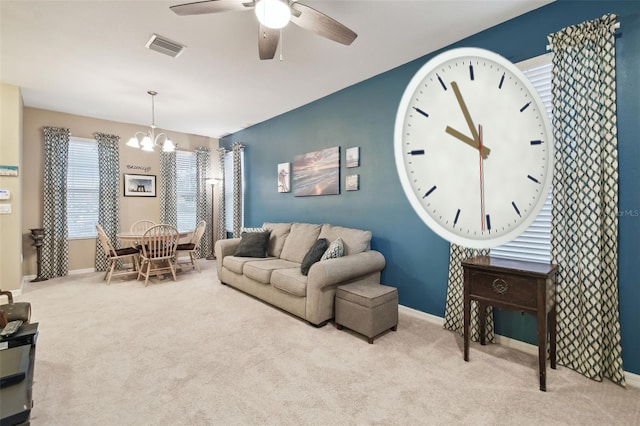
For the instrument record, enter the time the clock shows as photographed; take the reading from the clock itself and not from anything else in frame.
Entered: 9:56:31
